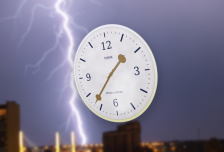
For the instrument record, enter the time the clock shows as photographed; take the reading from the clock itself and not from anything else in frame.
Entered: 1:37
